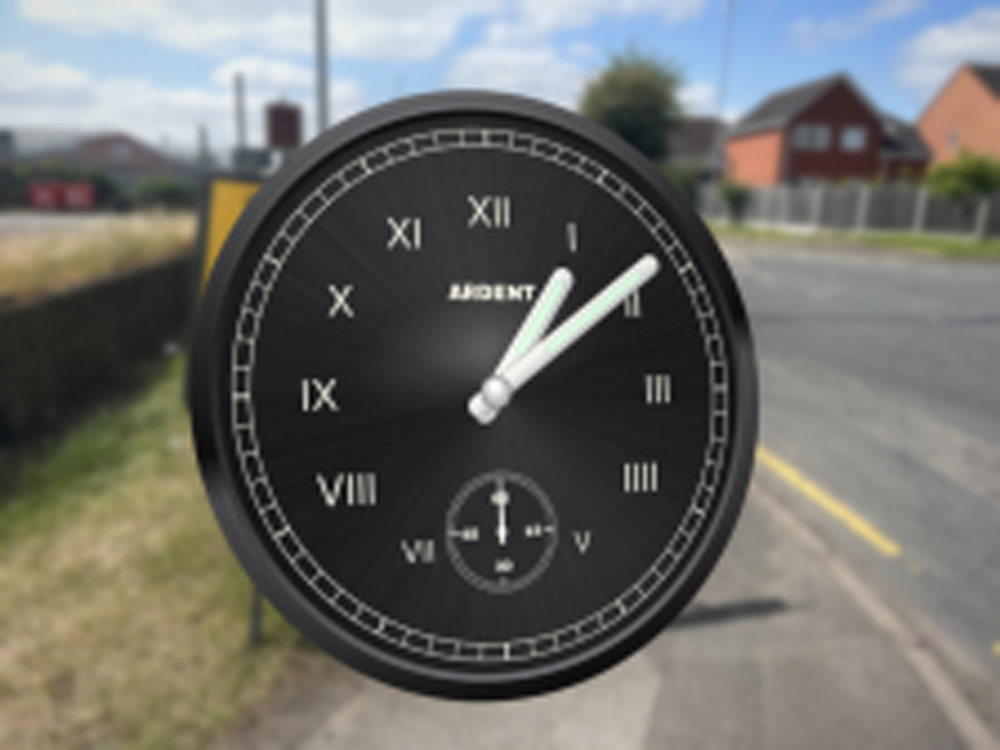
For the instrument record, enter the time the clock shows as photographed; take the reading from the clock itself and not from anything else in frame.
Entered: 1:09
